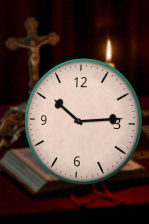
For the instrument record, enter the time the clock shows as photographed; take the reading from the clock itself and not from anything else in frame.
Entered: 10:14
